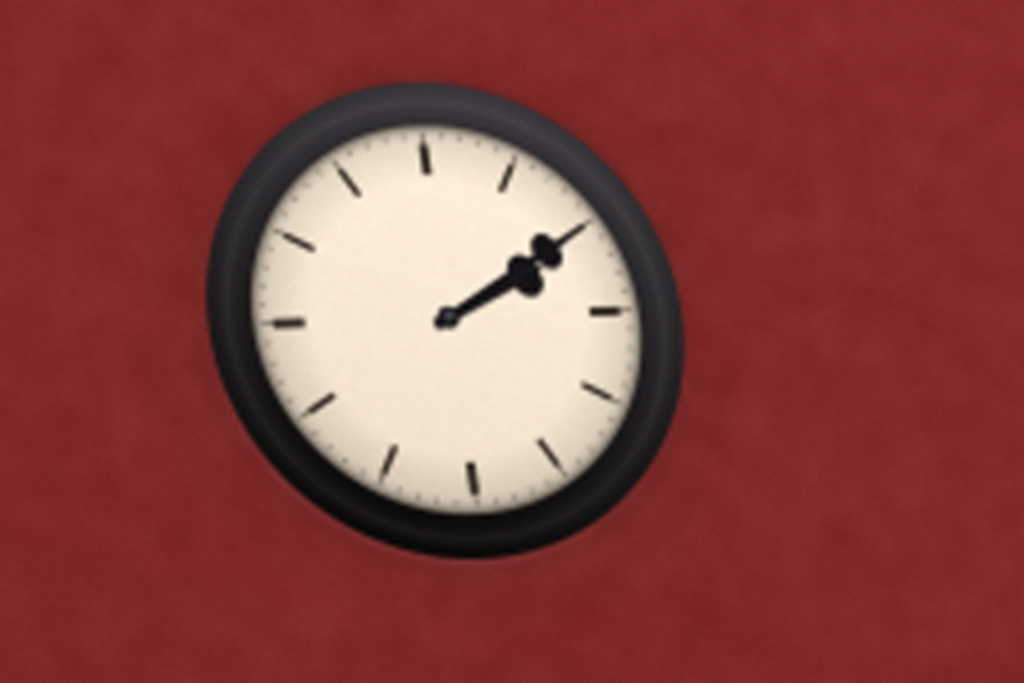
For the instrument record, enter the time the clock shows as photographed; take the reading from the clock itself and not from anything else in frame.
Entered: 2:10
